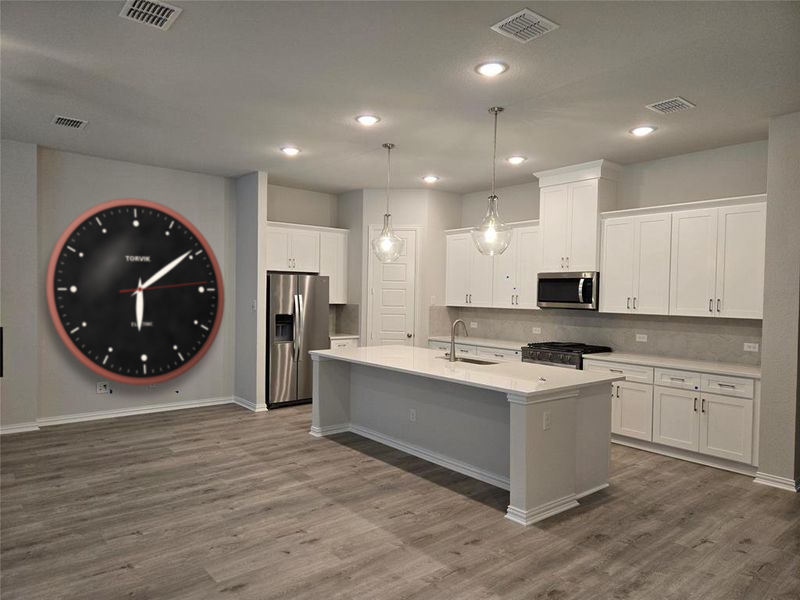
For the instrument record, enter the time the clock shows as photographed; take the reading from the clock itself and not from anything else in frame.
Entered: 6:09:14
